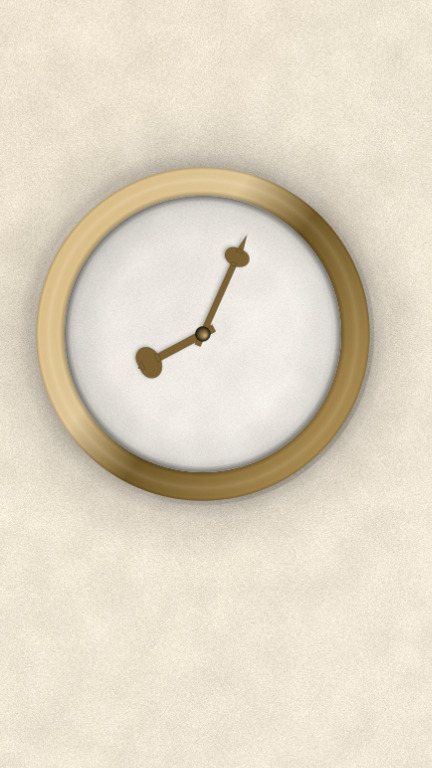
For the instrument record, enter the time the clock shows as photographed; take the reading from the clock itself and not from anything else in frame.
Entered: 8:04
